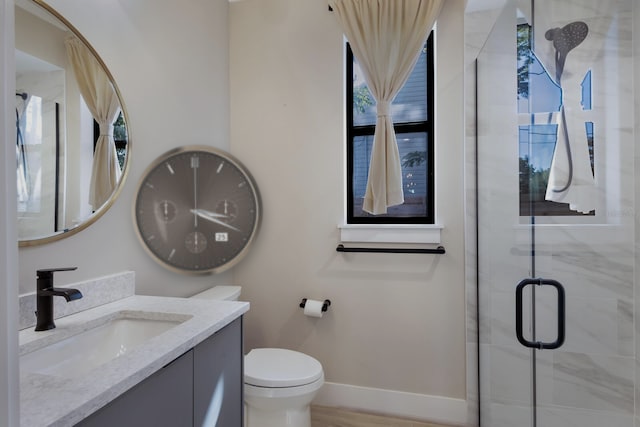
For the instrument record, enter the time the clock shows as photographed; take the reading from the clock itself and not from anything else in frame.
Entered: 3:19
